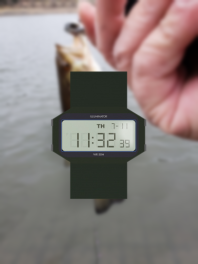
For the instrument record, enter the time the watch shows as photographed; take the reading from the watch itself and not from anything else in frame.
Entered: 11:32:39
